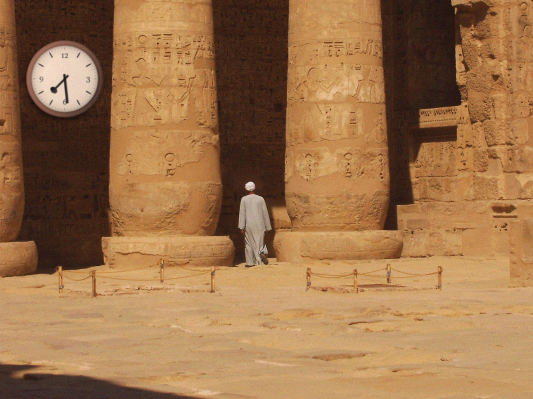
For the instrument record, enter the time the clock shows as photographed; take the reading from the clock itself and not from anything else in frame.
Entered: 7:29
